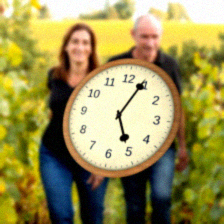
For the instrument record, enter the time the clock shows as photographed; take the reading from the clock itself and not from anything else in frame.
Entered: 5:04
